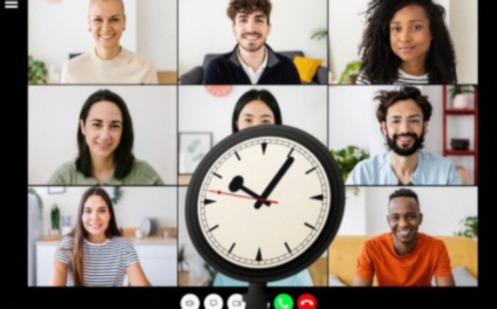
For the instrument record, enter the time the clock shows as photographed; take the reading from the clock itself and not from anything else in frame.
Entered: 10:05:47
